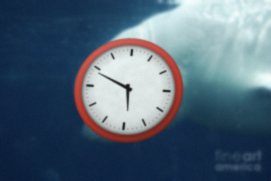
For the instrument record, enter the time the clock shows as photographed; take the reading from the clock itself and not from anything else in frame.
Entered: 5:49
